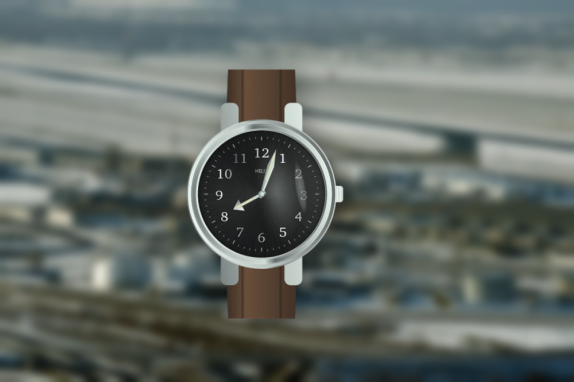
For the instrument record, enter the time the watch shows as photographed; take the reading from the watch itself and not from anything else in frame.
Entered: 8:03
